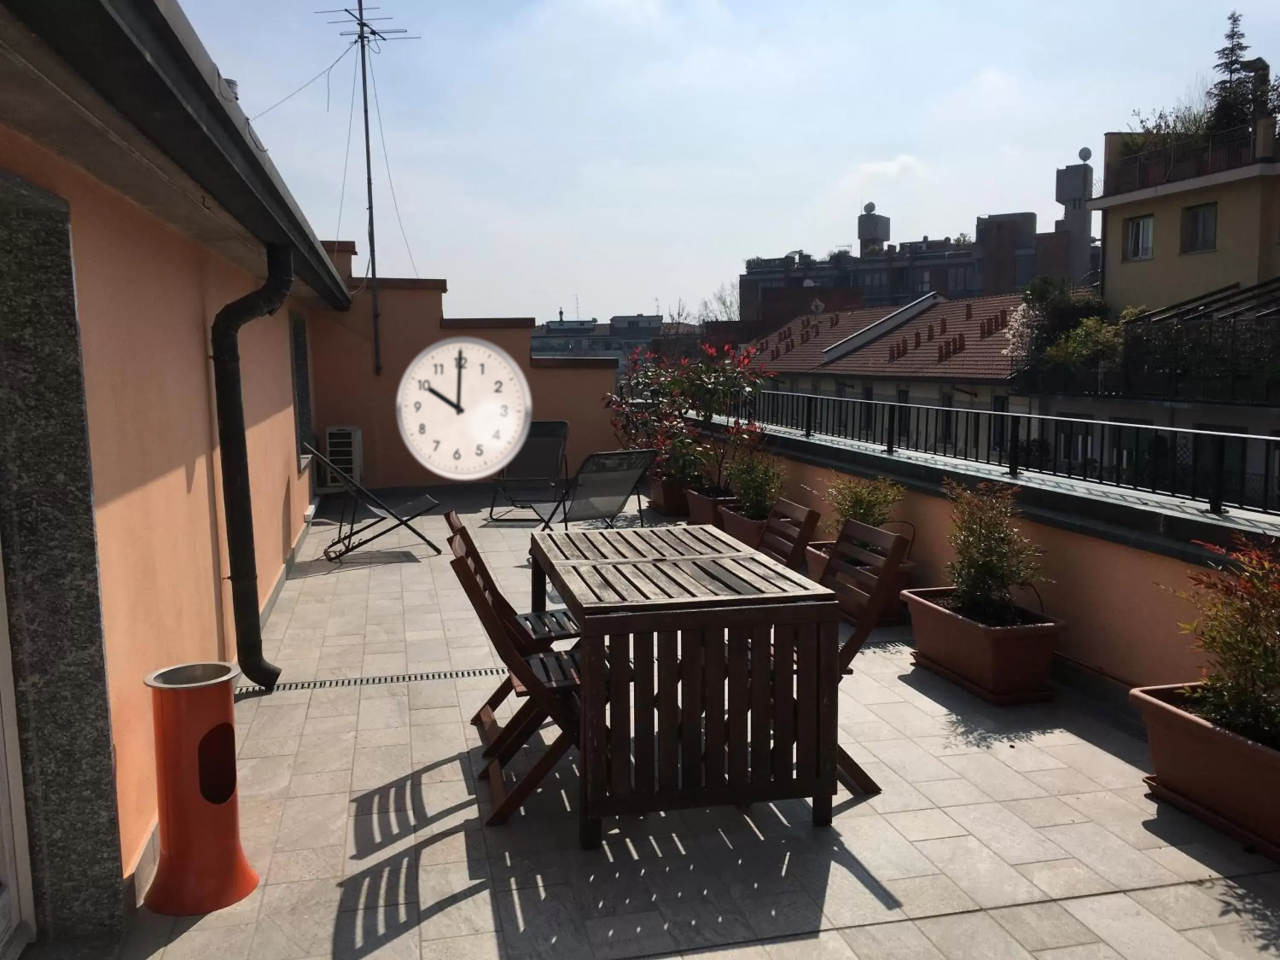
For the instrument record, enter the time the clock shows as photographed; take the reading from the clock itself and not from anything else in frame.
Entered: 10:00
